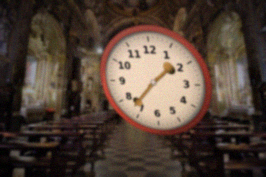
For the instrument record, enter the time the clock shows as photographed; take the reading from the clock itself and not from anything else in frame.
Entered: 1:37
